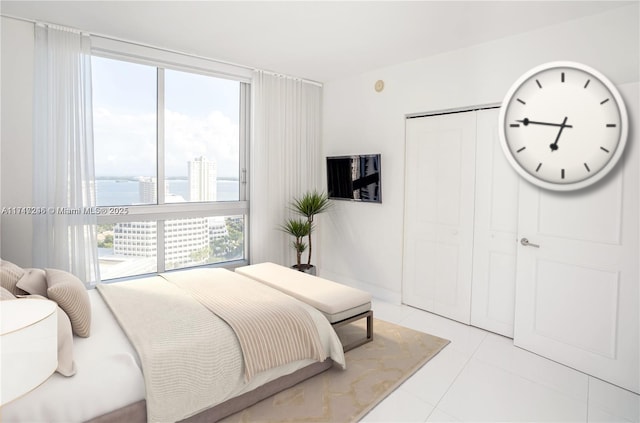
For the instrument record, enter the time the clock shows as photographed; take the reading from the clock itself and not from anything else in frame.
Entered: 6:46
